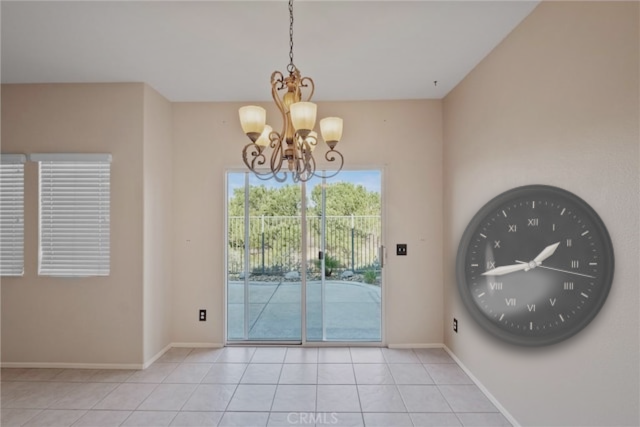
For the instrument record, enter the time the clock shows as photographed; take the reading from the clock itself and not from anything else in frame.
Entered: 1:43:17
